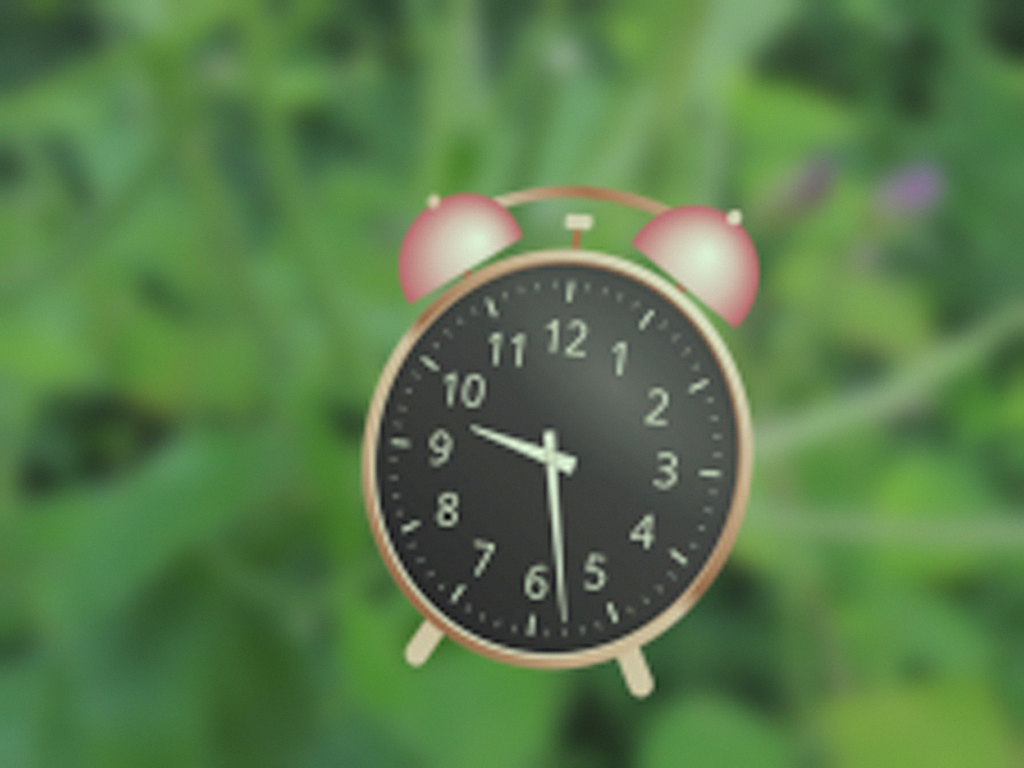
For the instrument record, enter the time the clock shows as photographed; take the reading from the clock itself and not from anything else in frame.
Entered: 9:28
